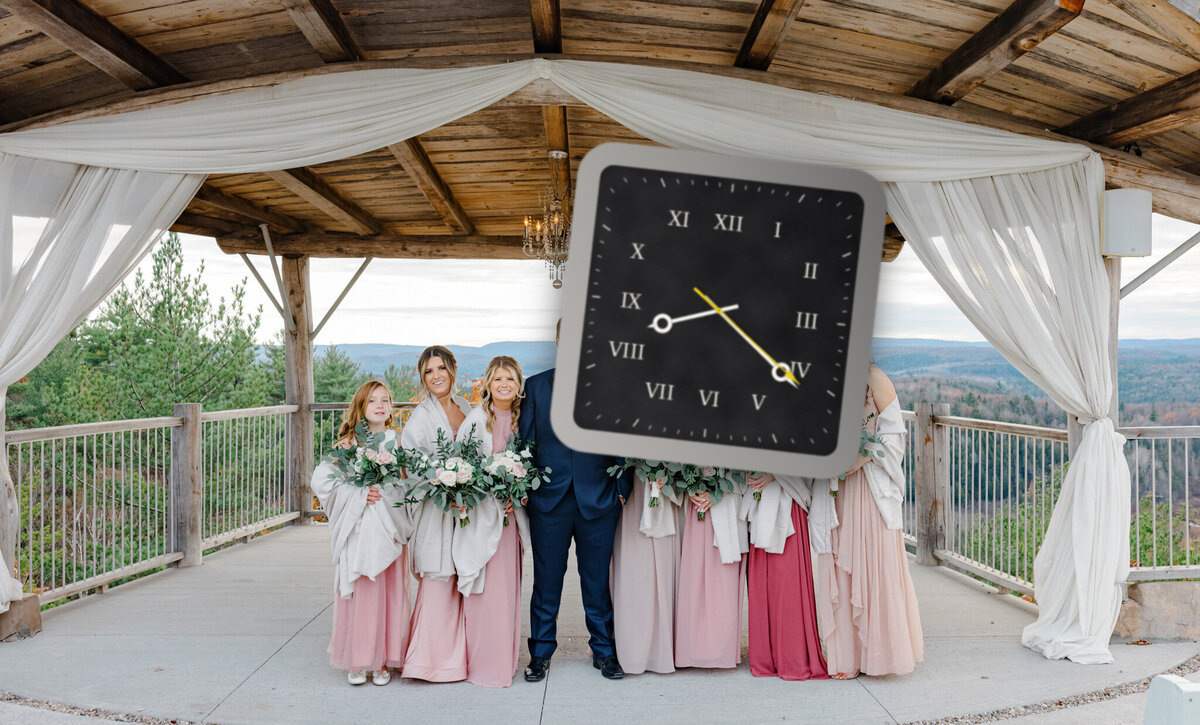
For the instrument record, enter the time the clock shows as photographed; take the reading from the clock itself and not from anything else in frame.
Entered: 8:21:21
